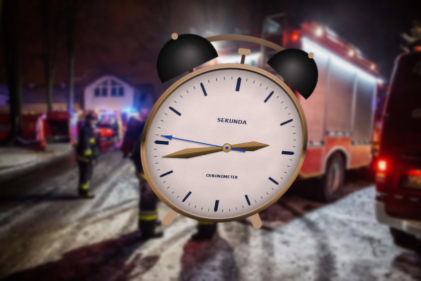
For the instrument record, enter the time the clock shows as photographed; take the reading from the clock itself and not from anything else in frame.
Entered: 2:42:46
